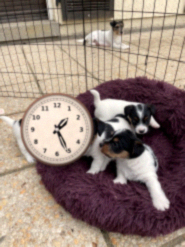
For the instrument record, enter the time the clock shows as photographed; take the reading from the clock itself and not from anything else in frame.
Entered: 1:26
